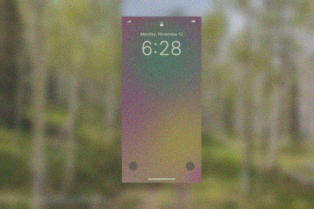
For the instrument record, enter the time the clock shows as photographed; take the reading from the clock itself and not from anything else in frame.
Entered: 6:28
